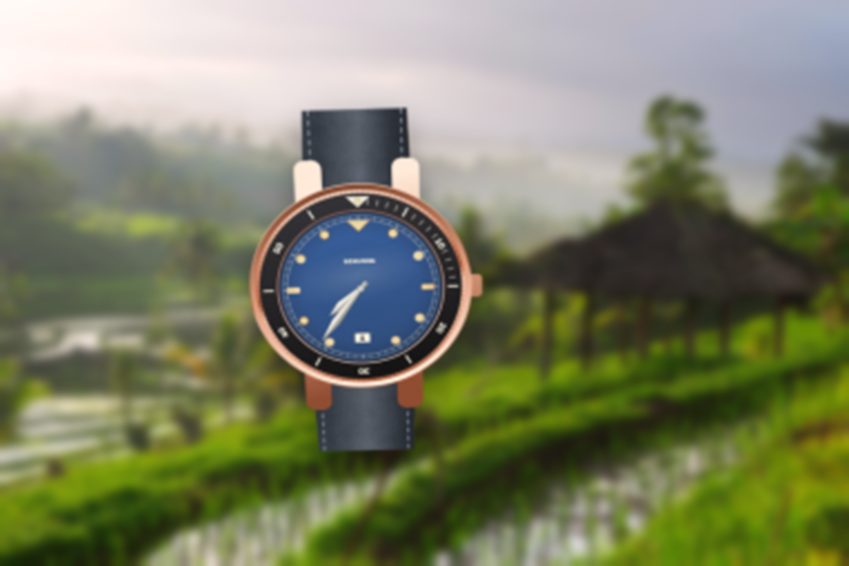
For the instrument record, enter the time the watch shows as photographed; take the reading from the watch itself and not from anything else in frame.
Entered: 7:36
